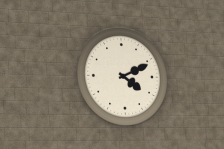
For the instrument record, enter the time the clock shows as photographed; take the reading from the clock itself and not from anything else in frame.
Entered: 4:11
